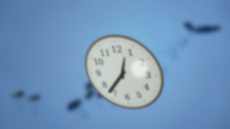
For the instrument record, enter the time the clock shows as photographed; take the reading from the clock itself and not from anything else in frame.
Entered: 12:37
